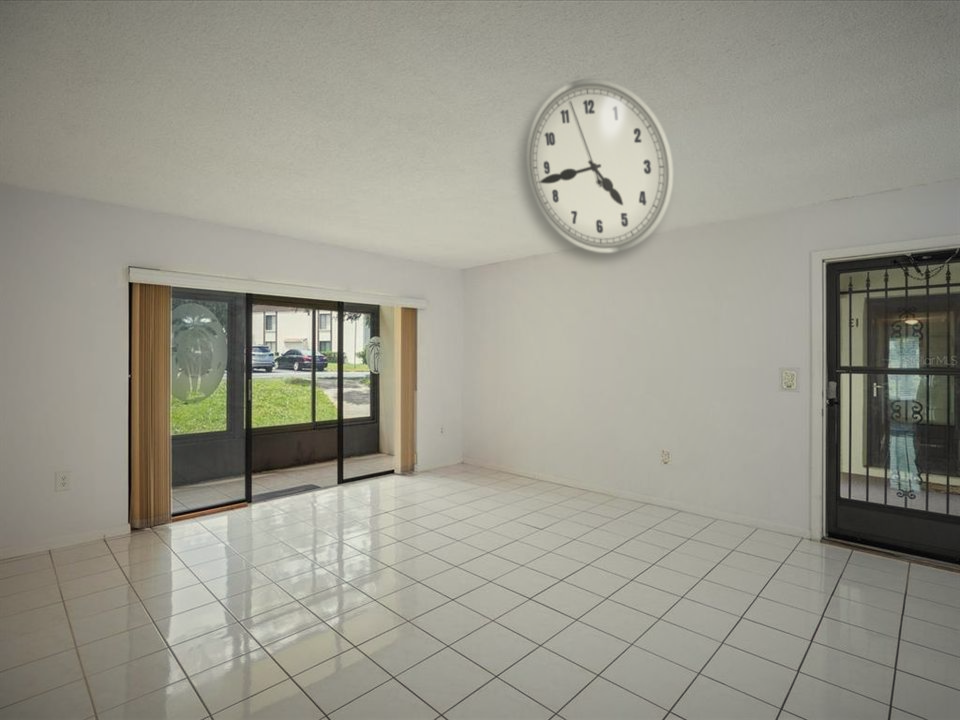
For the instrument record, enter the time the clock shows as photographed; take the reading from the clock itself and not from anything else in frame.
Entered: 4:42:57
